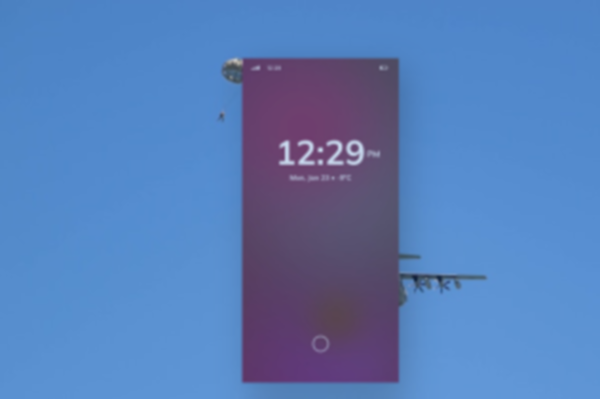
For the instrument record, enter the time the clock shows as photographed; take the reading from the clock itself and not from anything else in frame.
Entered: 12:29
